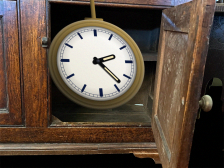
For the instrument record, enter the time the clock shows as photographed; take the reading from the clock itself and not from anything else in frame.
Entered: 2:23
